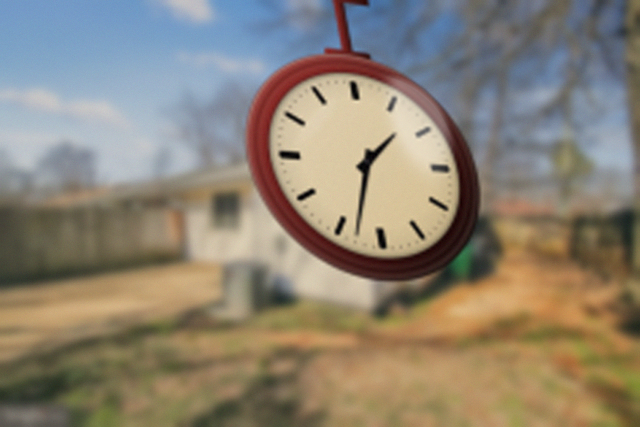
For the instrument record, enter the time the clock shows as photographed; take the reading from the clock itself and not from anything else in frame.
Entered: 1:33
